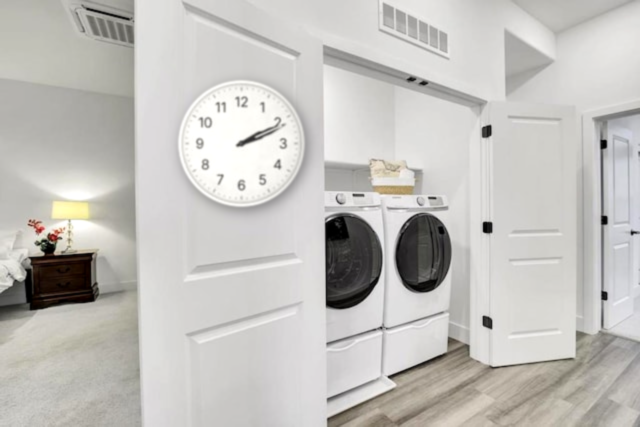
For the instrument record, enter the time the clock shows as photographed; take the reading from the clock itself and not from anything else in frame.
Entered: 2:11
